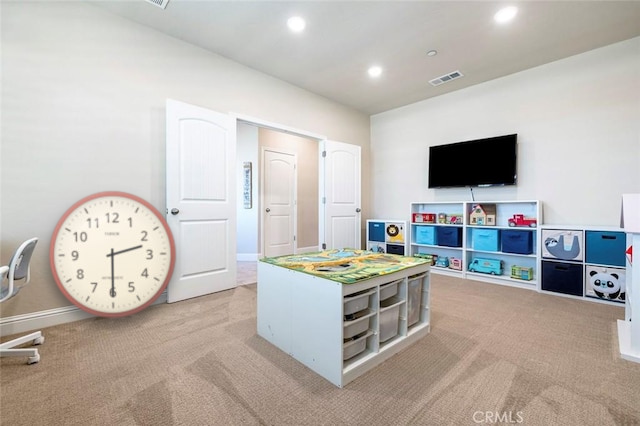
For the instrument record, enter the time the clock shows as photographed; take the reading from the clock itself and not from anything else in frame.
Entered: 2:30
